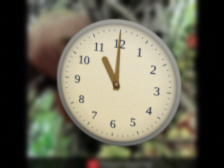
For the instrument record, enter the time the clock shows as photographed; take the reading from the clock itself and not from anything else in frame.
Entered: 11:00
